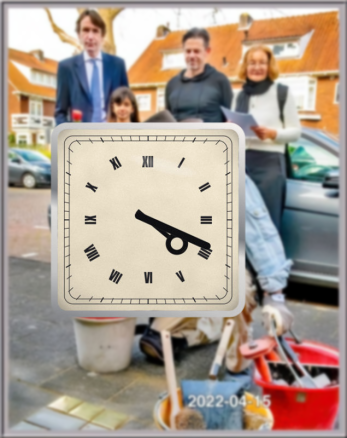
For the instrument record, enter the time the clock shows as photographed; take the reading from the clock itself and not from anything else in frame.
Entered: 4:19
